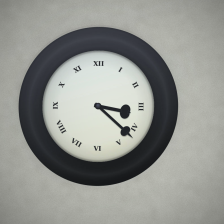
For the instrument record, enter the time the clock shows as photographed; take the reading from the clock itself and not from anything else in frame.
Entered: 3:22
